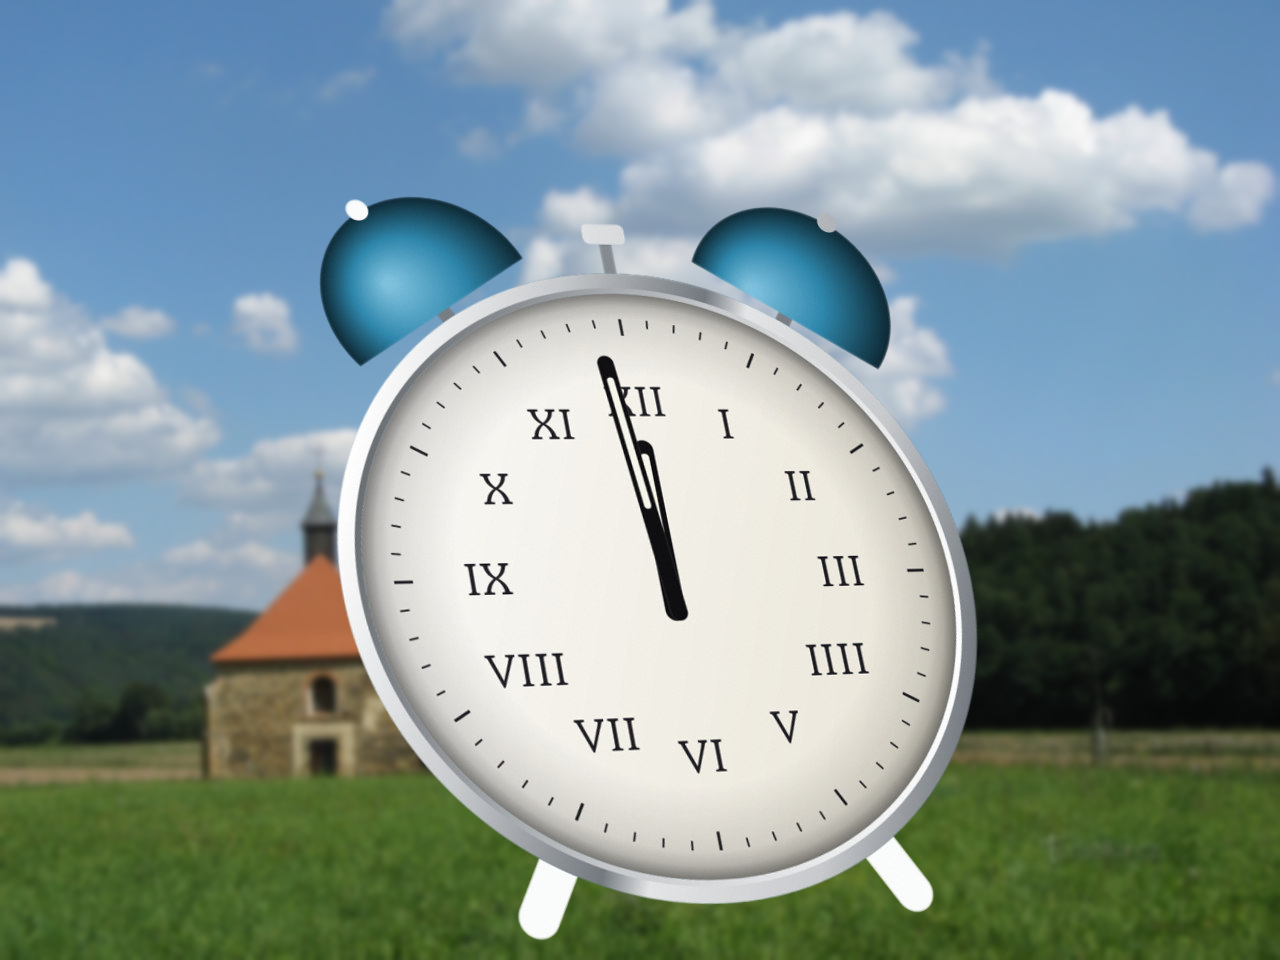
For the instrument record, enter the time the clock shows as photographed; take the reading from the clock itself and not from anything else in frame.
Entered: 11:59
